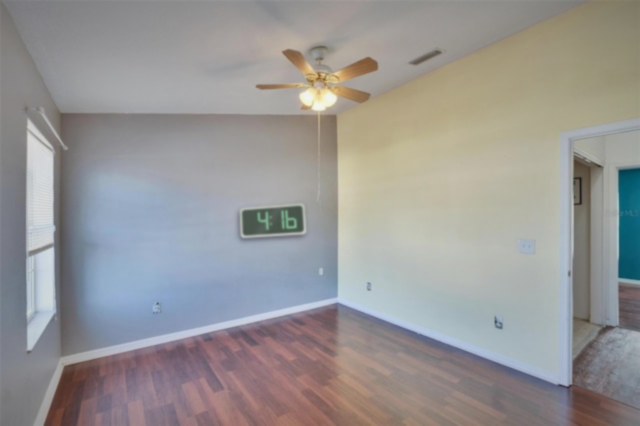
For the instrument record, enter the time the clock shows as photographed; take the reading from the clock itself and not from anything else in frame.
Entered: 4:16
